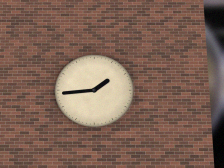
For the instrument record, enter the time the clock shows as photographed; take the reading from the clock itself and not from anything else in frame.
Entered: 1:44
